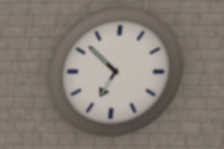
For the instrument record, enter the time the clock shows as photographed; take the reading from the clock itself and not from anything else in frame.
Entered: 6:52
